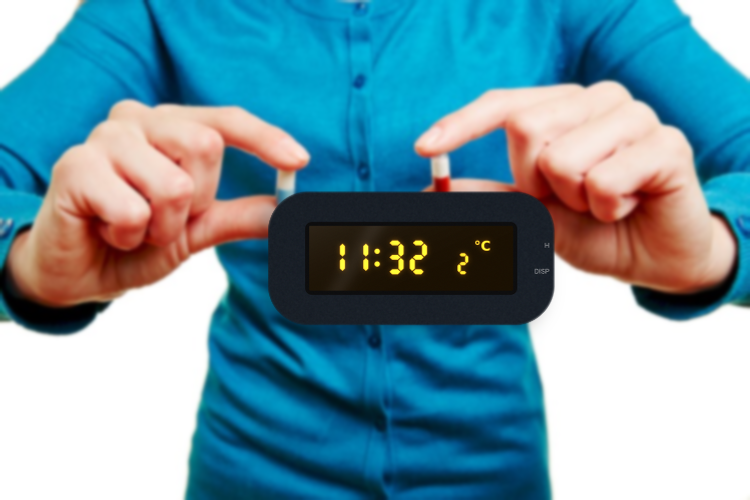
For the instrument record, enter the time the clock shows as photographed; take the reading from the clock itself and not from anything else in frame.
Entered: 11:32
